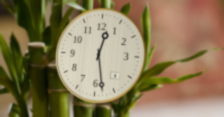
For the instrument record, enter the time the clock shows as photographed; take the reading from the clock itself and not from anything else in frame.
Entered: 12:28
